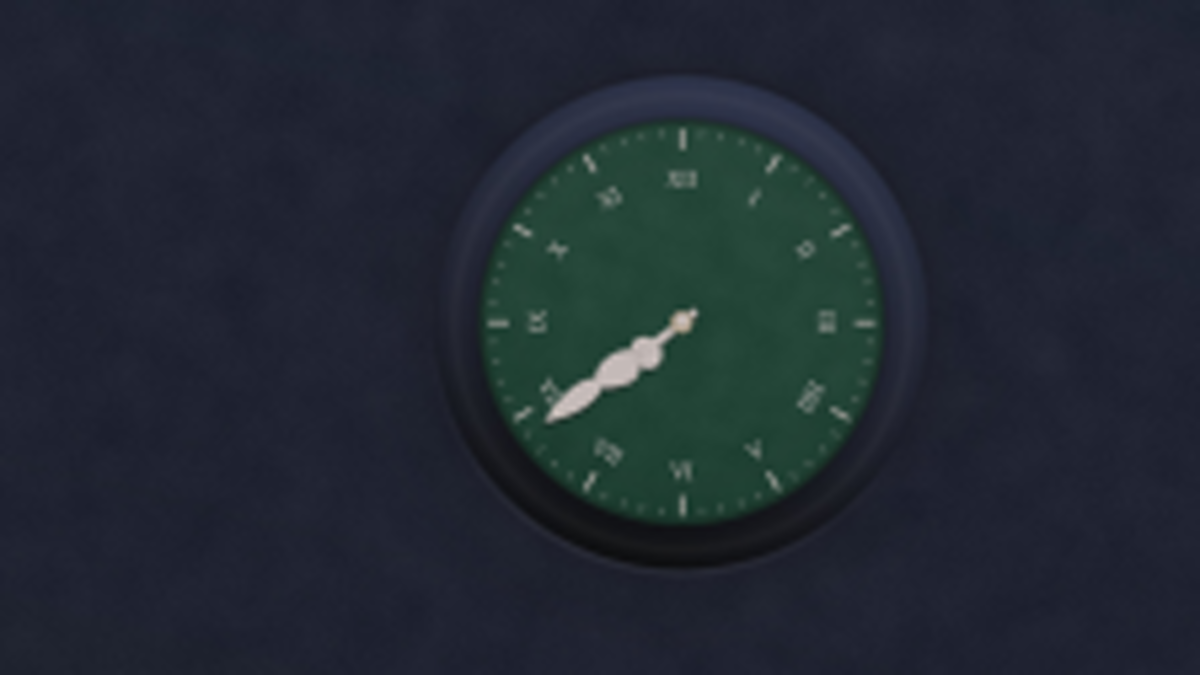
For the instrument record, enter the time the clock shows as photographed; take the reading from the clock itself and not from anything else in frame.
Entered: 7:39
